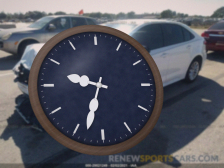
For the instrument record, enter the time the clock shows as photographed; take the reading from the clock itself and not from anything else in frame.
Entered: 9:33
